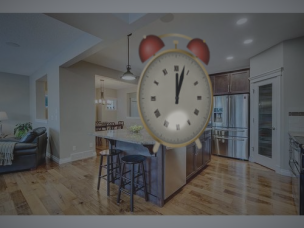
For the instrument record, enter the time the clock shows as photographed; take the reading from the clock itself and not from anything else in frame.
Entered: 12:03
